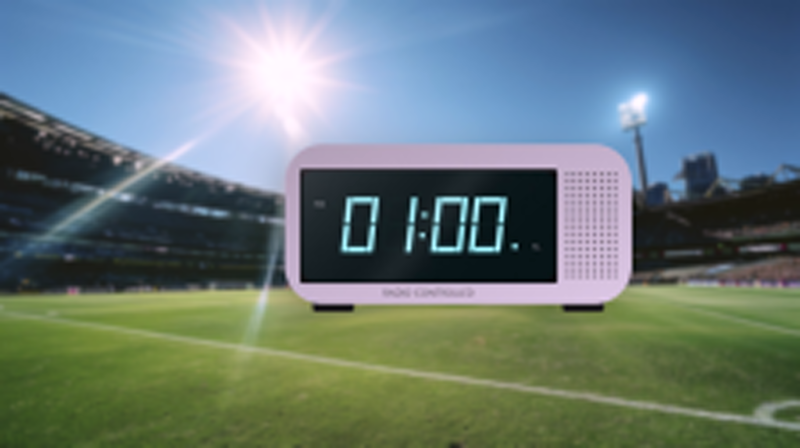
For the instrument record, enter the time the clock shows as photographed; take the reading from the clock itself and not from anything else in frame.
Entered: 1:00
